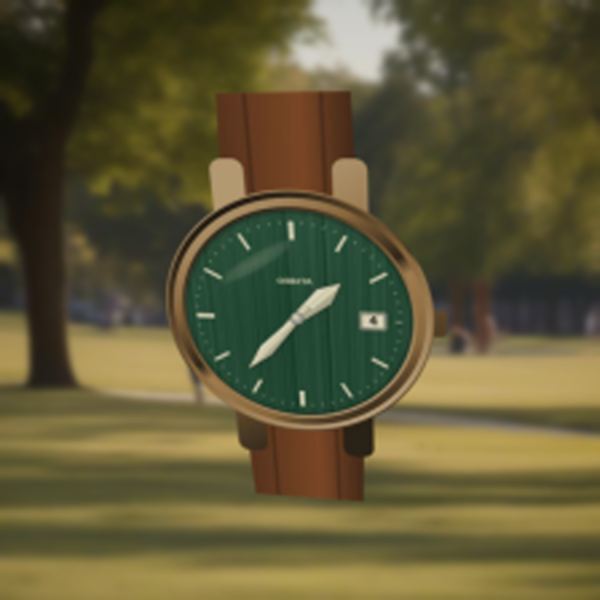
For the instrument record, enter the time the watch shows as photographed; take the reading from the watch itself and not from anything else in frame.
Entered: 1:37
